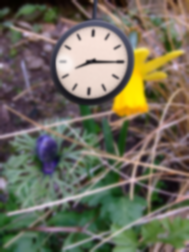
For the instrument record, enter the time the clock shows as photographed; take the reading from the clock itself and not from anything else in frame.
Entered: 8:15
